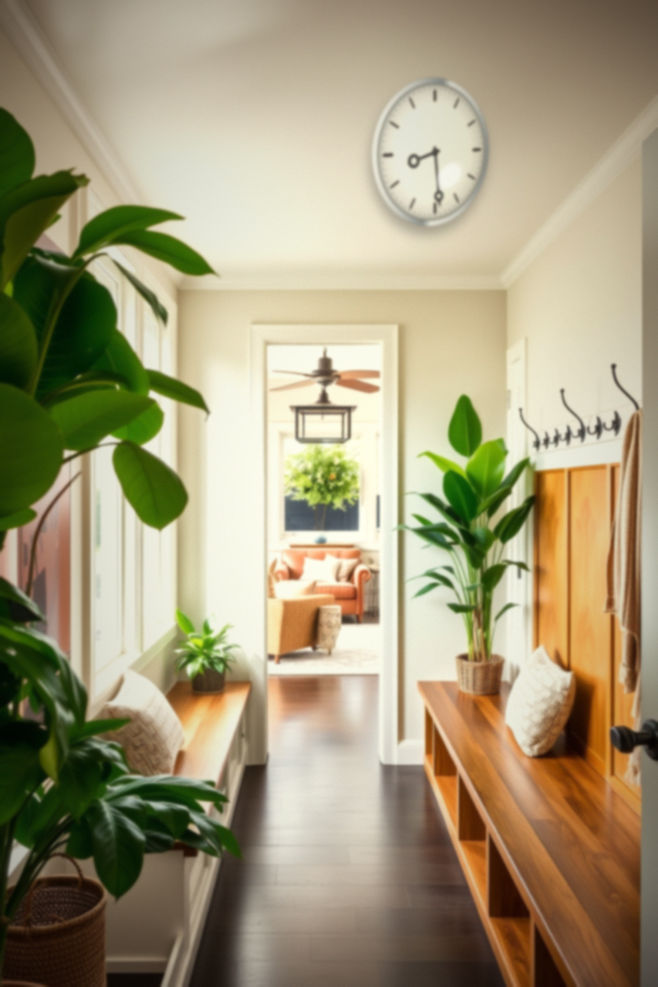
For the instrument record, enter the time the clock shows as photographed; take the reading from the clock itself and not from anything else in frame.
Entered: 8:29
